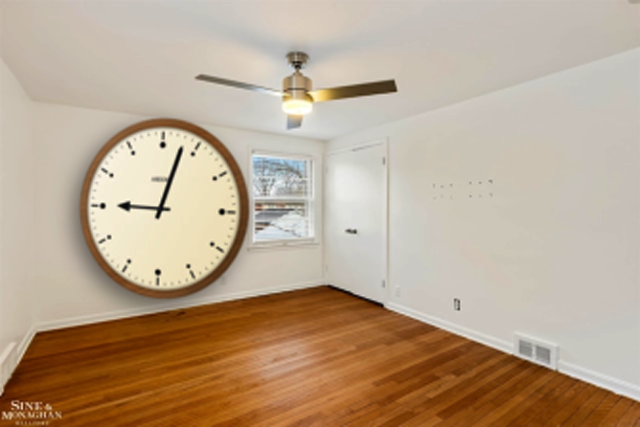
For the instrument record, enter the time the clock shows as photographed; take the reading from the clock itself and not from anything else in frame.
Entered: 9:03
